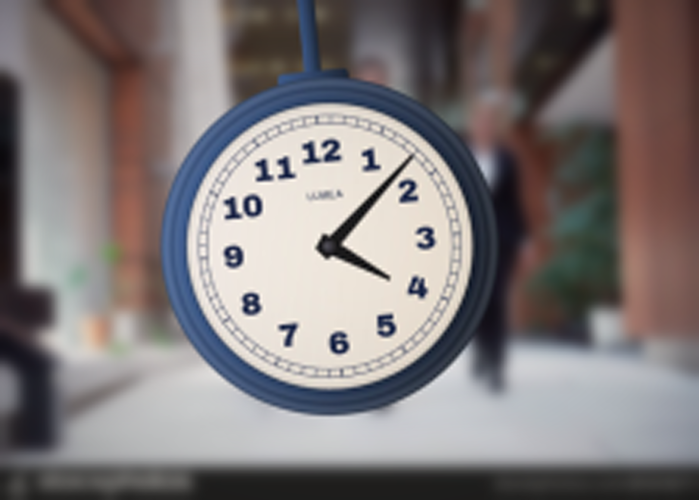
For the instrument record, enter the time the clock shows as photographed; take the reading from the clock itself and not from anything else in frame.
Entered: 4:08
